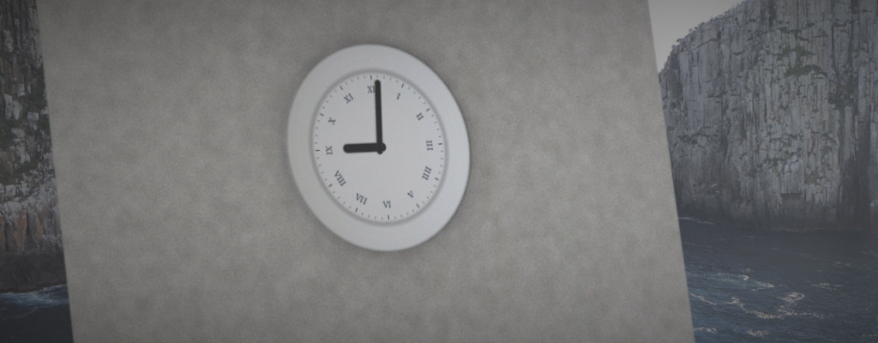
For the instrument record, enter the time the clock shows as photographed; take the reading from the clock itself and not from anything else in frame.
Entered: 9:01
